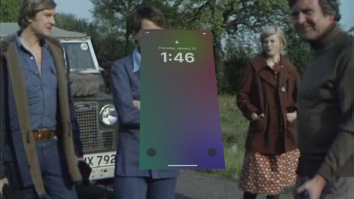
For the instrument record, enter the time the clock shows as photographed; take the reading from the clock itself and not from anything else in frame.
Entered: 1:46
